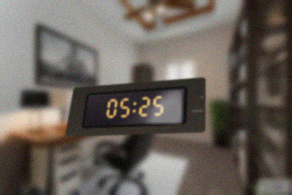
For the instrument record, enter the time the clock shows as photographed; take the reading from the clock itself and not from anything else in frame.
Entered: 5:25
